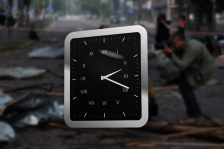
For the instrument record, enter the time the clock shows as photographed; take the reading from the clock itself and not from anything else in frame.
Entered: 2:19
